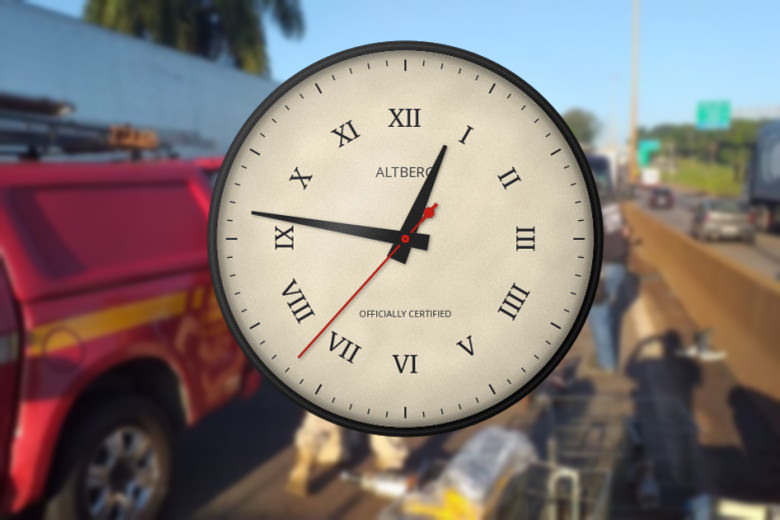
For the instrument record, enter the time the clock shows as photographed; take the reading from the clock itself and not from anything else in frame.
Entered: 12:46:37
